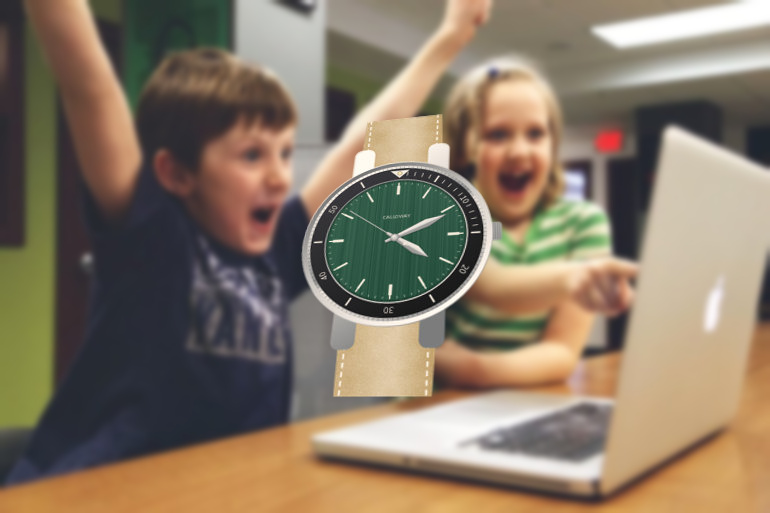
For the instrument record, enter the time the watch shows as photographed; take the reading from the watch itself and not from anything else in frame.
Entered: 4:10:51
